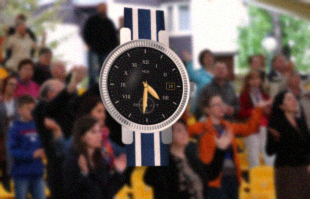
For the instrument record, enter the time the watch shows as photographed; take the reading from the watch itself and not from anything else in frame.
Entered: 4:31
